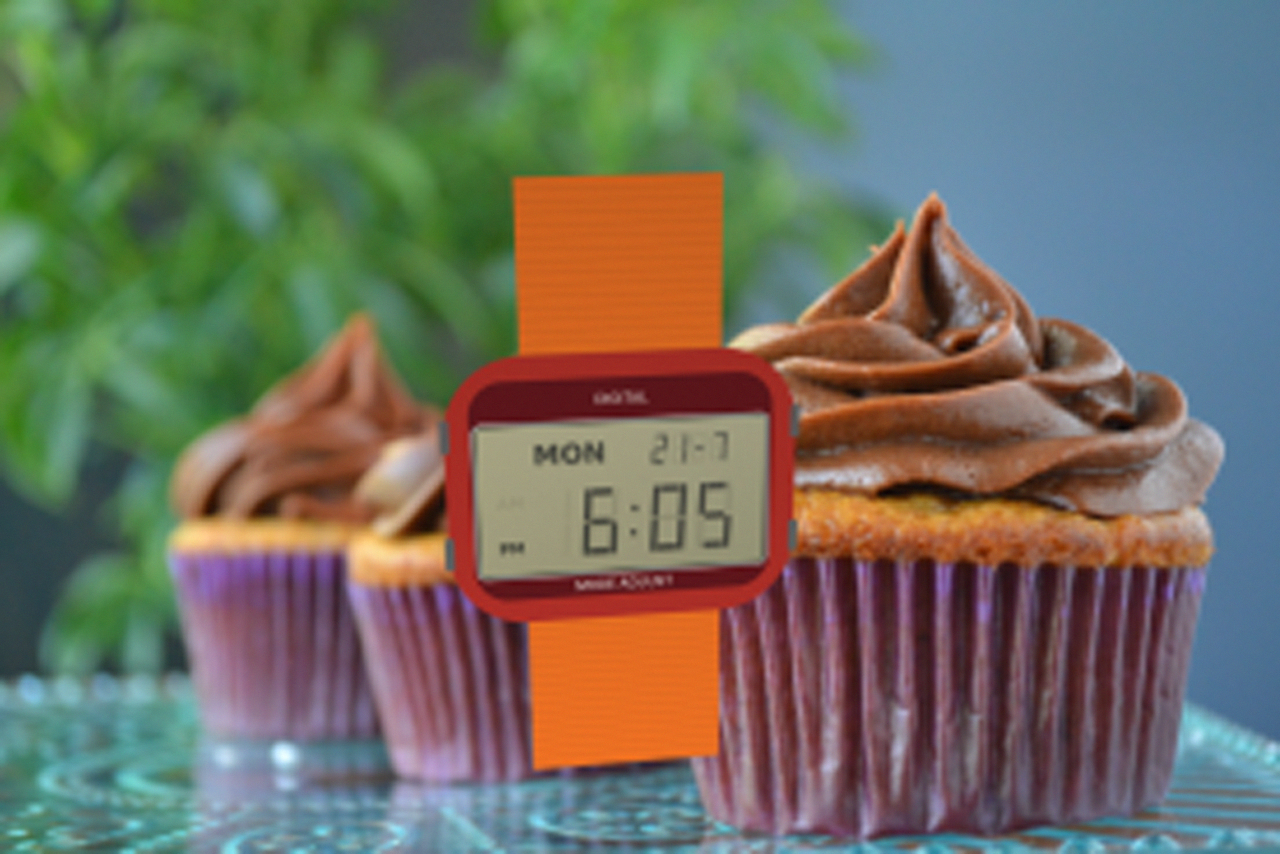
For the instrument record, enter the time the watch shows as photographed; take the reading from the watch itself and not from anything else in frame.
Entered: 6:05
